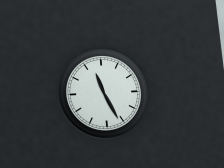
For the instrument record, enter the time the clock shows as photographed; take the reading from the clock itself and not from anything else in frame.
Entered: 11:26
